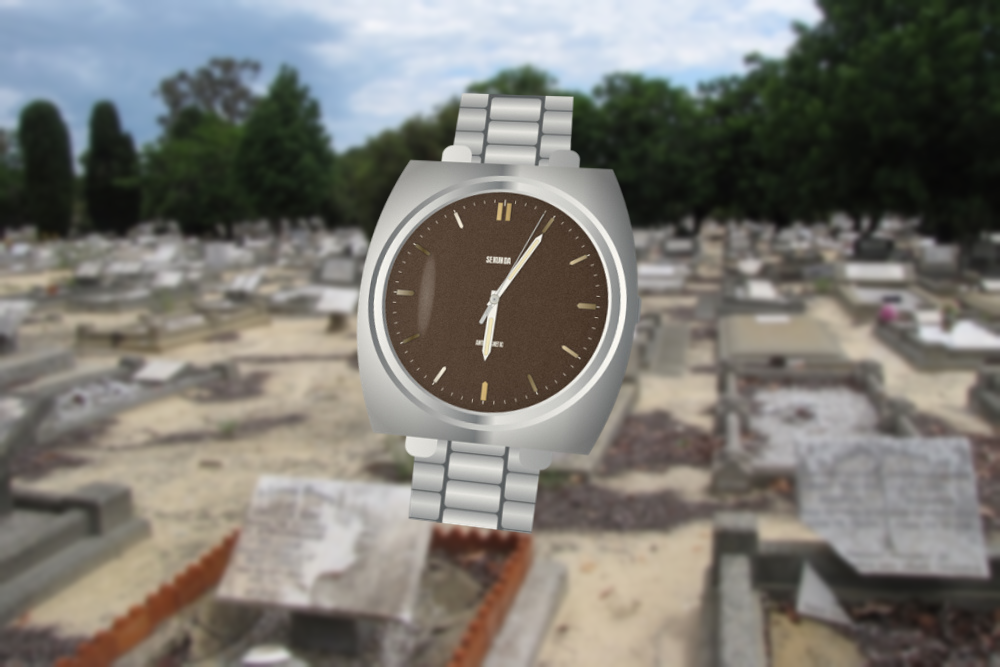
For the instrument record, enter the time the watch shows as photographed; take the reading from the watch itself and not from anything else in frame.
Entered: 6:05:04
